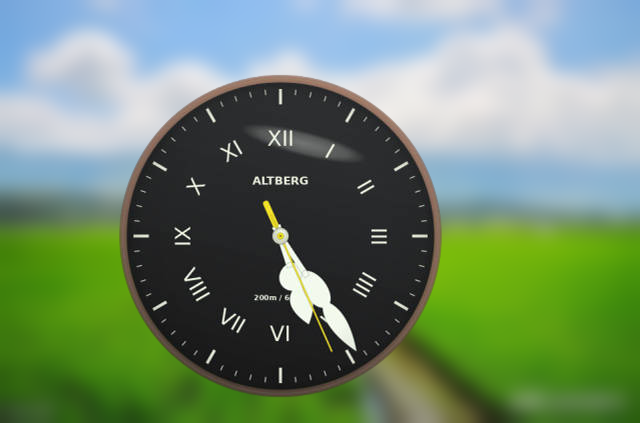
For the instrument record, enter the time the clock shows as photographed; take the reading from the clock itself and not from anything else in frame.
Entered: 5:24:26
